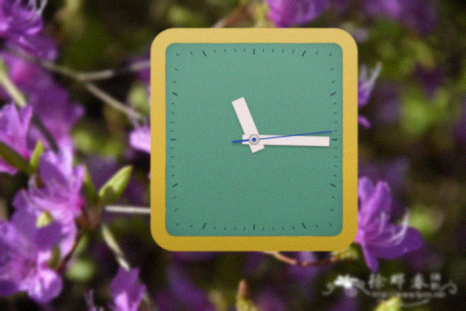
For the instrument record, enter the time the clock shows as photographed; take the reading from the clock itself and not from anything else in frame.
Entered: 11:15:14
